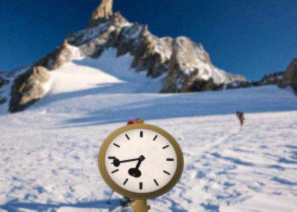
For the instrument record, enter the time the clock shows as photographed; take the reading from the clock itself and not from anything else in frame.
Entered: 6:43
